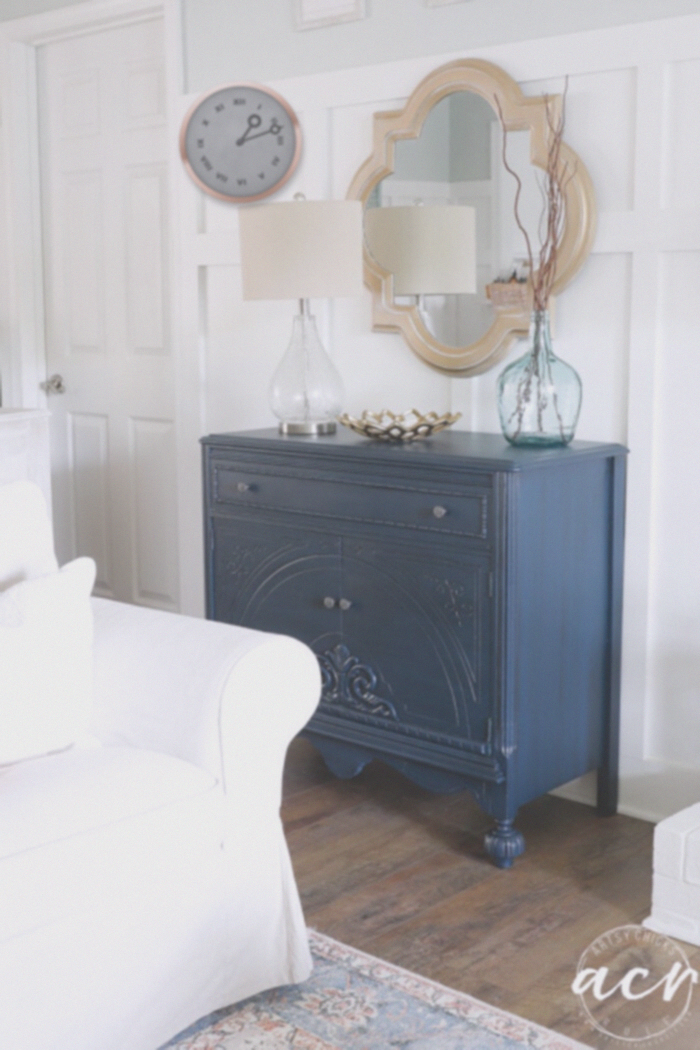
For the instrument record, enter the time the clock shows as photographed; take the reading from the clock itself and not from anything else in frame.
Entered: 1:12
